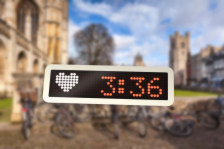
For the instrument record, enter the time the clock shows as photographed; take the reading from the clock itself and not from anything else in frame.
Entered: 3:36
